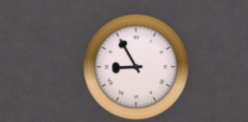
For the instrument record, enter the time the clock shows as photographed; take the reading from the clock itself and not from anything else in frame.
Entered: 8:55
